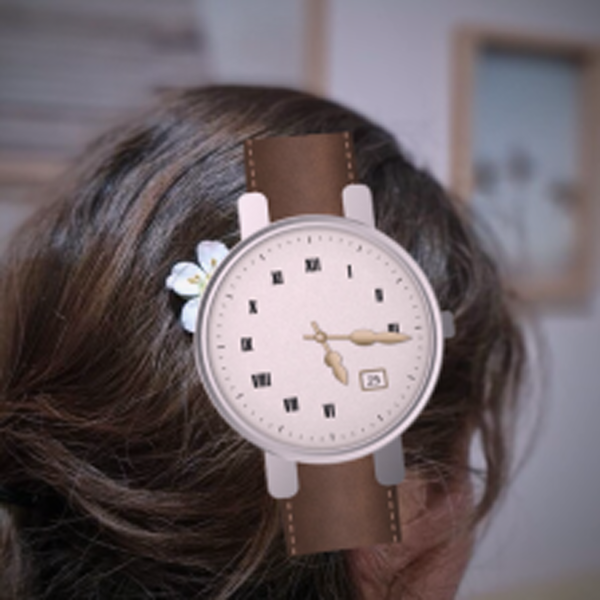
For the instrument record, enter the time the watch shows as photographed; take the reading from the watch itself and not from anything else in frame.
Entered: 5:16
